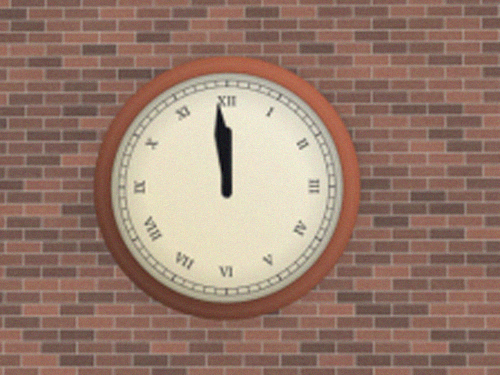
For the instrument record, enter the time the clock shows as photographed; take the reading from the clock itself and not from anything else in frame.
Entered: 11:59
